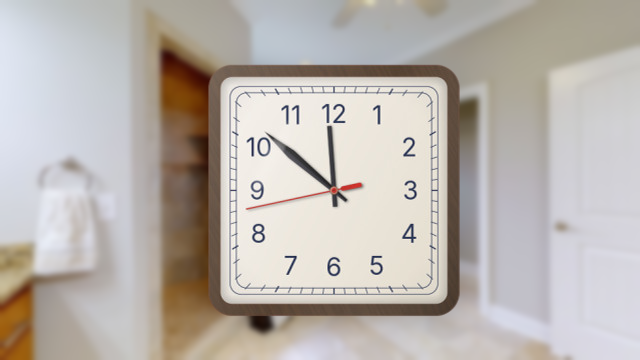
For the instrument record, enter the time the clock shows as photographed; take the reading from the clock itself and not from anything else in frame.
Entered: 11:51:43
